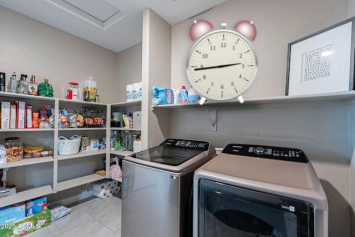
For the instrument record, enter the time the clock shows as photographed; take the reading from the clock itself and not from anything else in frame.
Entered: 2:44
